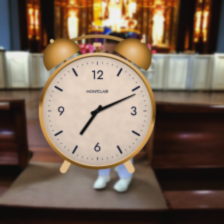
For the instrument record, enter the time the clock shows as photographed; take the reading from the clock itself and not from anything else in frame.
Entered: 7:11
